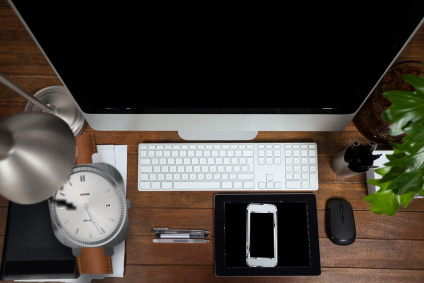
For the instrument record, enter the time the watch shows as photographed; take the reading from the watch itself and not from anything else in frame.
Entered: 5:26
